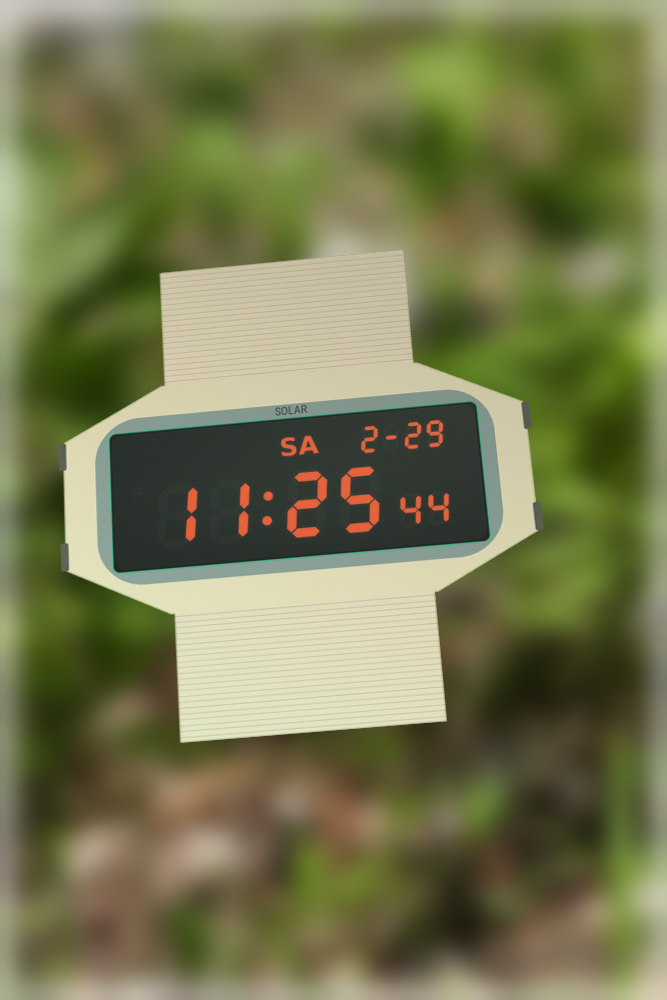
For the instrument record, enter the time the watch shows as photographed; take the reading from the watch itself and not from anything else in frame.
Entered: 11:25:44
